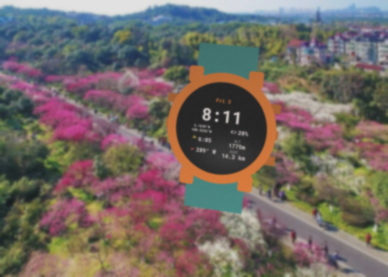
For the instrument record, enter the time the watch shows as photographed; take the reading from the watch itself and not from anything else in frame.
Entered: 8:11
